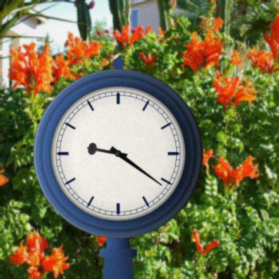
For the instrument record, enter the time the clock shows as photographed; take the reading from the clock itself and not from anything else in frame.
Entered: 9:21
